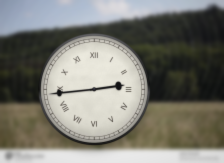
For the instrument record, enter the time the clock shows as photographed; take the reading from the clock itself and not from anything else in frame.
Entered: 2:44
